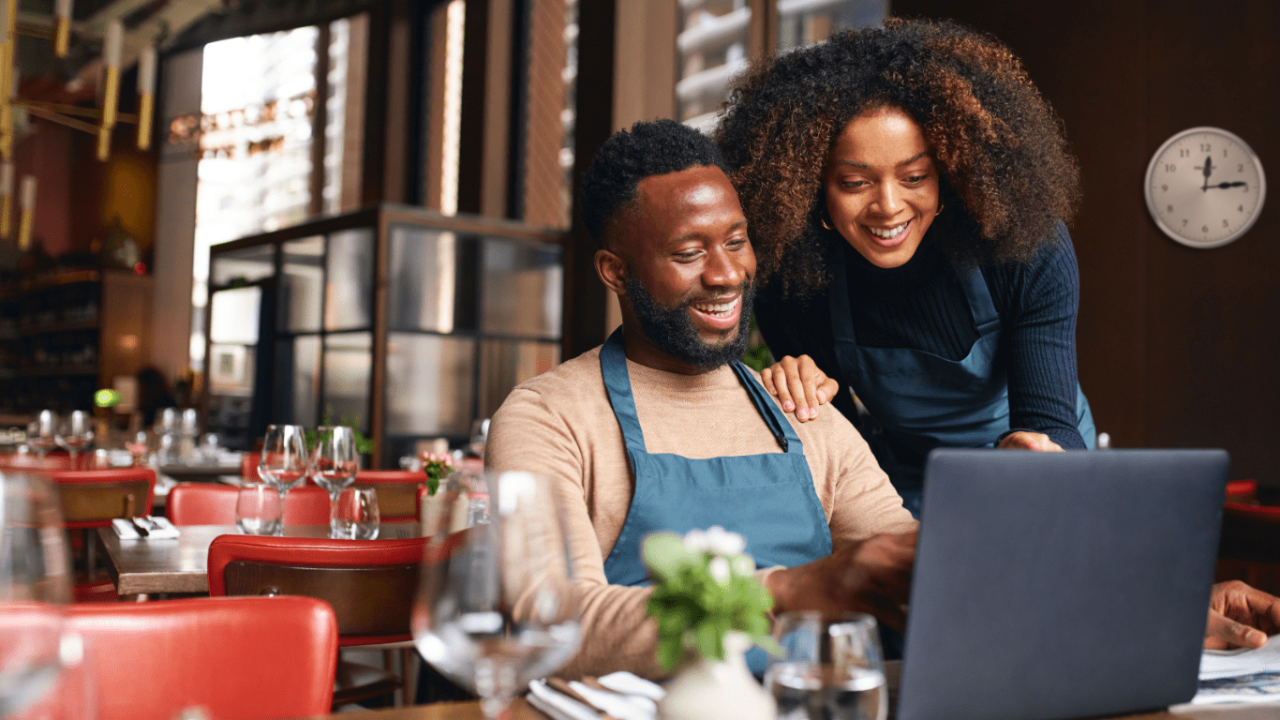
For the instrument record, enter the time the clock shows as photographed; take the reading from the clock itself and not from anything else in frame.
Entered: 12:14
